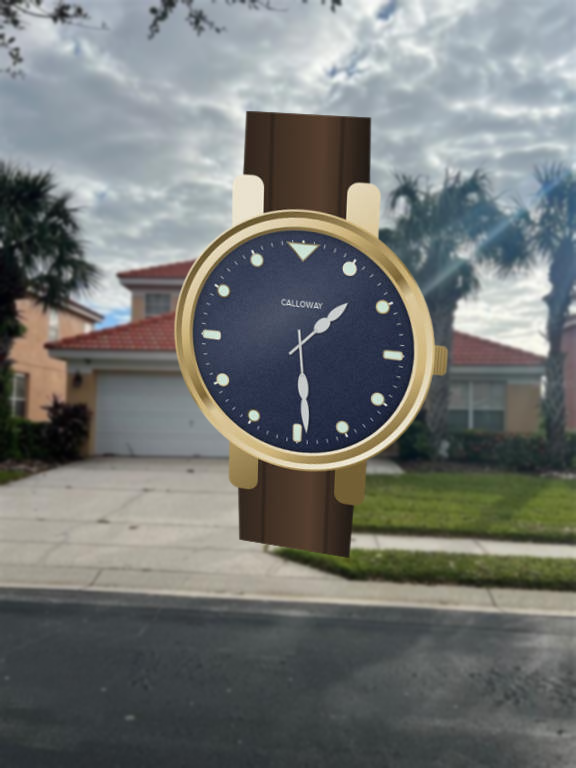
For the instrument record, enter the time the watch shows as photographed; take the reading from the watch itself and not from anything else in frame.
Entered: 1:29
